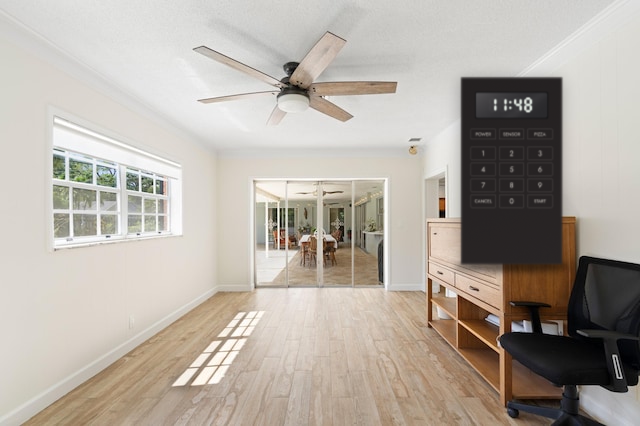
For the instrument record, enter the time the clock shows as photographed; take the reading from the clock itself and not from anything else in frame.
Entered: 11:48
